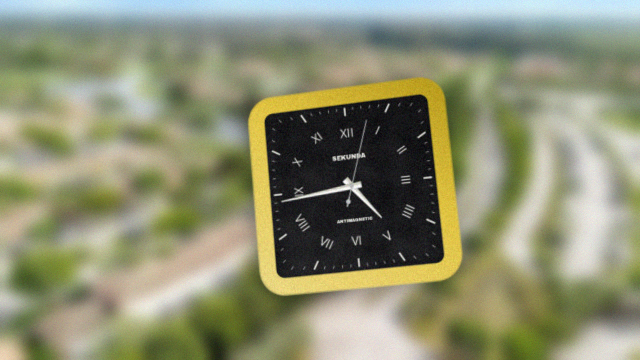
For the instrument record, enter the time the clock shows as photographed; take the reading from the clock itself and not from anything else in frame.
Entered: 4:44:03
